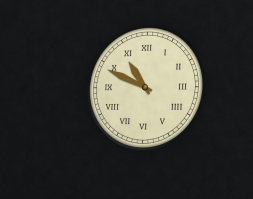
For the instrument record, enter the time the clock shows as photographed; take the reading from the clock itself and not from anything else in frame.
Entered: 10:49
